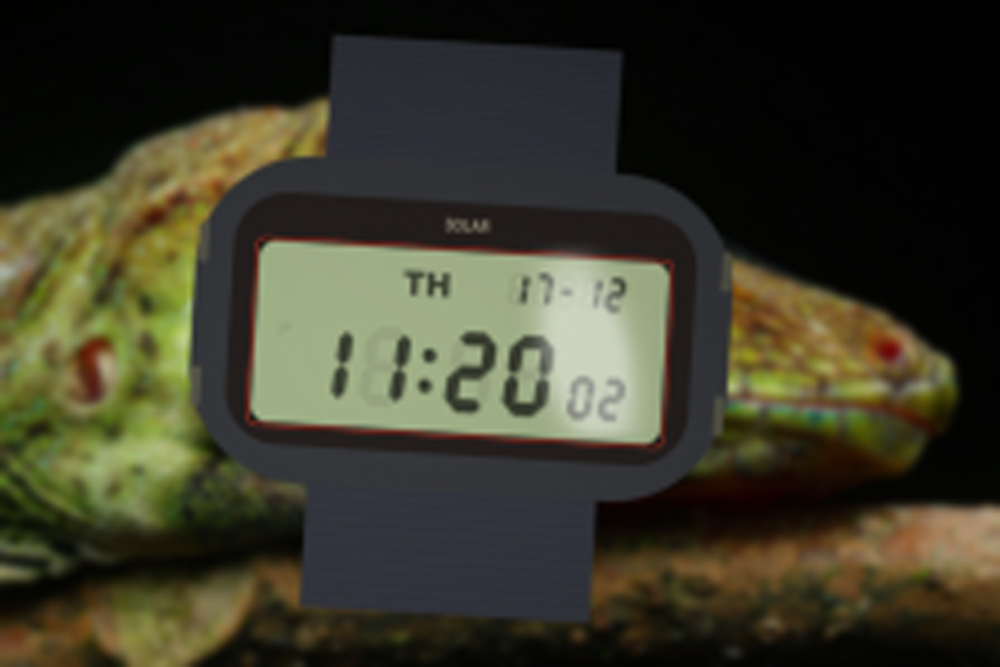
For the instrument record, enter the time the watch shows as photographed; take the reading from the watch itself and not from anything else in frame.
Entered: 11:20:02
